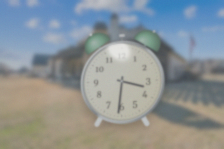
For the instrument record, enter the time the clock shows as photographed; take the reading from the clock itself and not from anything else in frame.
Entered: 3:31
